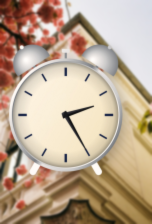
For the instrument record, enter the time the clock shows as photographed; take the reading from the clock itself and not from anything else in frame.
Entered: 2:25
